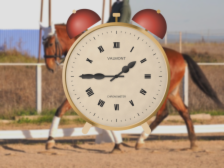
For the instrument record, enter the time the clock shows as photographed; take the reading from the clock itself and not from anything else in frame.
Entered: 1:45
